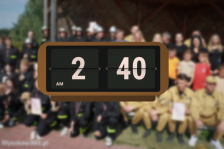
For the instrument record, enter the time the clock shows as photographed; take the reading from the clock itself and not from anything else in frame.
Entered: 2:40
